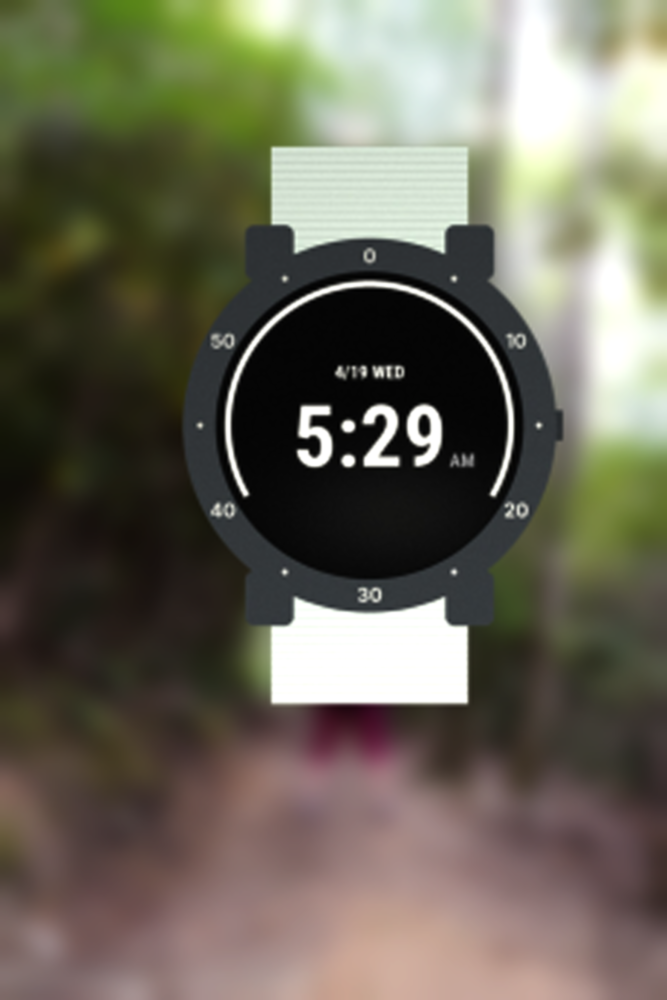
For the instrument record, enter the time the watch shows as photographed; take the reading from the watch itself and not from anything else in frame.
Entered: 5:29
